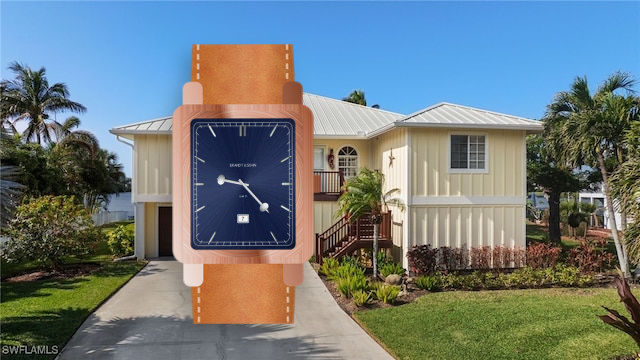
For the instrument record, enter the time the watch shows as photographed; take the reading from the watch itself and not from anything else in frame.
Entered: 9:23
